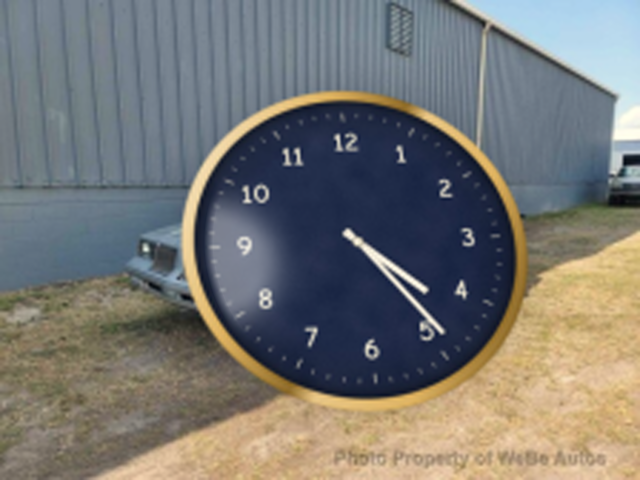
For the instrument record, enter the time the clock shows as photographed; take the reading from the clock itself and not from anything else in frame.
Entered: 4:24
